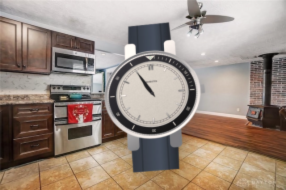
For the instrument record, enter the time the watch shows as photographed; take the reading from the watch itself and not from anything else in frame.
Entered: 10:55
